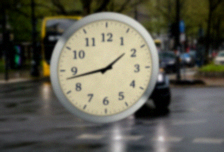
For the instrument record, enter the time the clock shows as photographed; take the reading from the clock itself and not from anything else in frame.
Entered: 1:43
